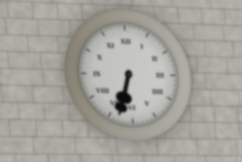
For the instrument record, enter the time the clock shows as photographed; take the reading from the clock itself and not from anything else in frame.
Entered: 6:33
